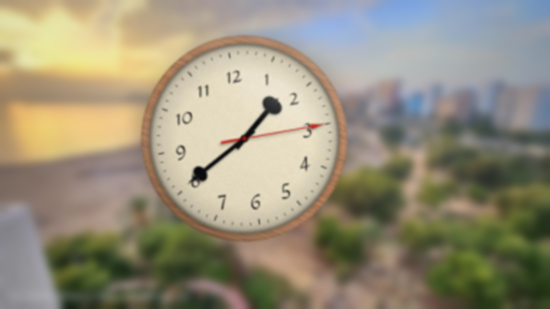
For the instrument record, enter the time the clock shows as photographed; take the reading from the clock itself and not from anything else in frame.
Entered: 1:40:15
